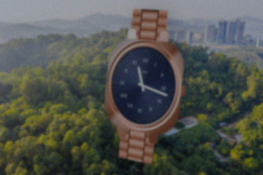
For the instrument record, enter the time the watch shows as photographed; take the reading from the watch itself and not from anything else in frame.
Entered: 11:17
